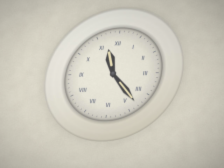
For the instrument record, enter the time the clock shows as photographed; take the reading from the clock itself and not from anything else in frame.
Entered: 11:23
